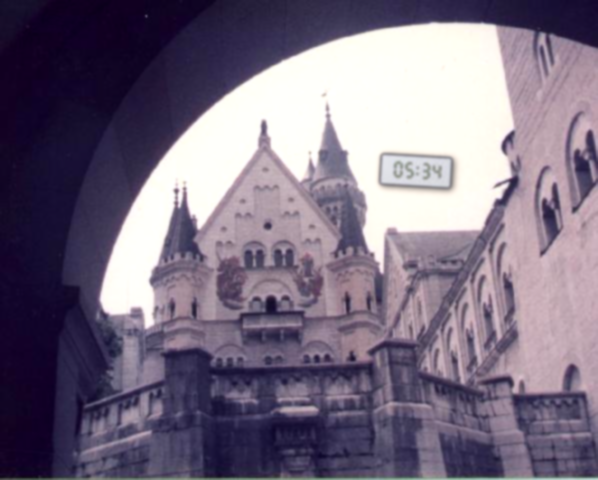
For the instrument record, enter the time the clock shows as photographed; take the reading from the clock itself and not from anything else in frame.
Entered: 5:34
